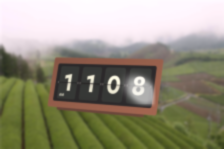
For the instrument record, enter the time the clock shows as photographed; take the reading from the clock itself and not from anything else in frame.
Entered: 11:08
